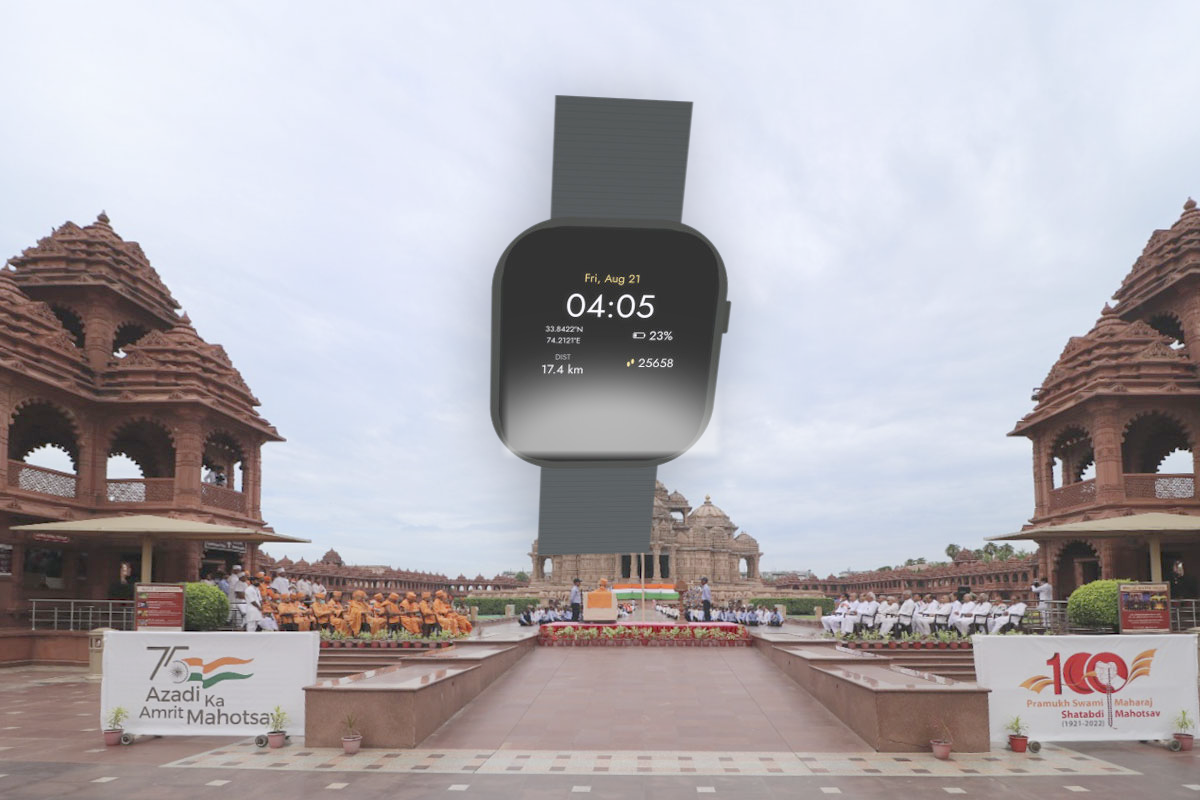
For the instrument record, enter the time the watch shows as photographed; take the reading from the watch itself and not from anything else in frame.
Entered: 4:05
